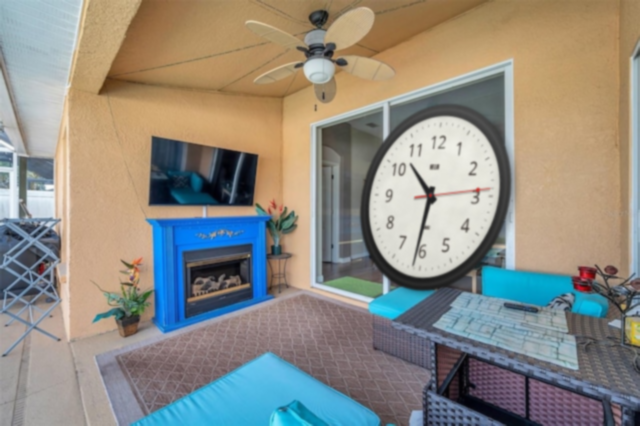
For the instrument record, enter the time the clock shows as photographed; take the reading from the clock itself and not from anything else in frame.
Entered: 10:31:14
